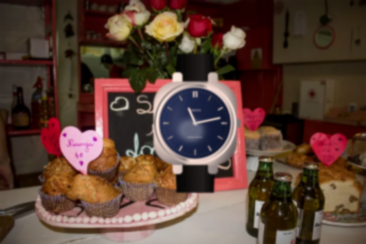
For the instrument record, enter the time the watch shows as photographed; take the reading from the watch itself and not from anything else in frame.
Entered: 11:13
